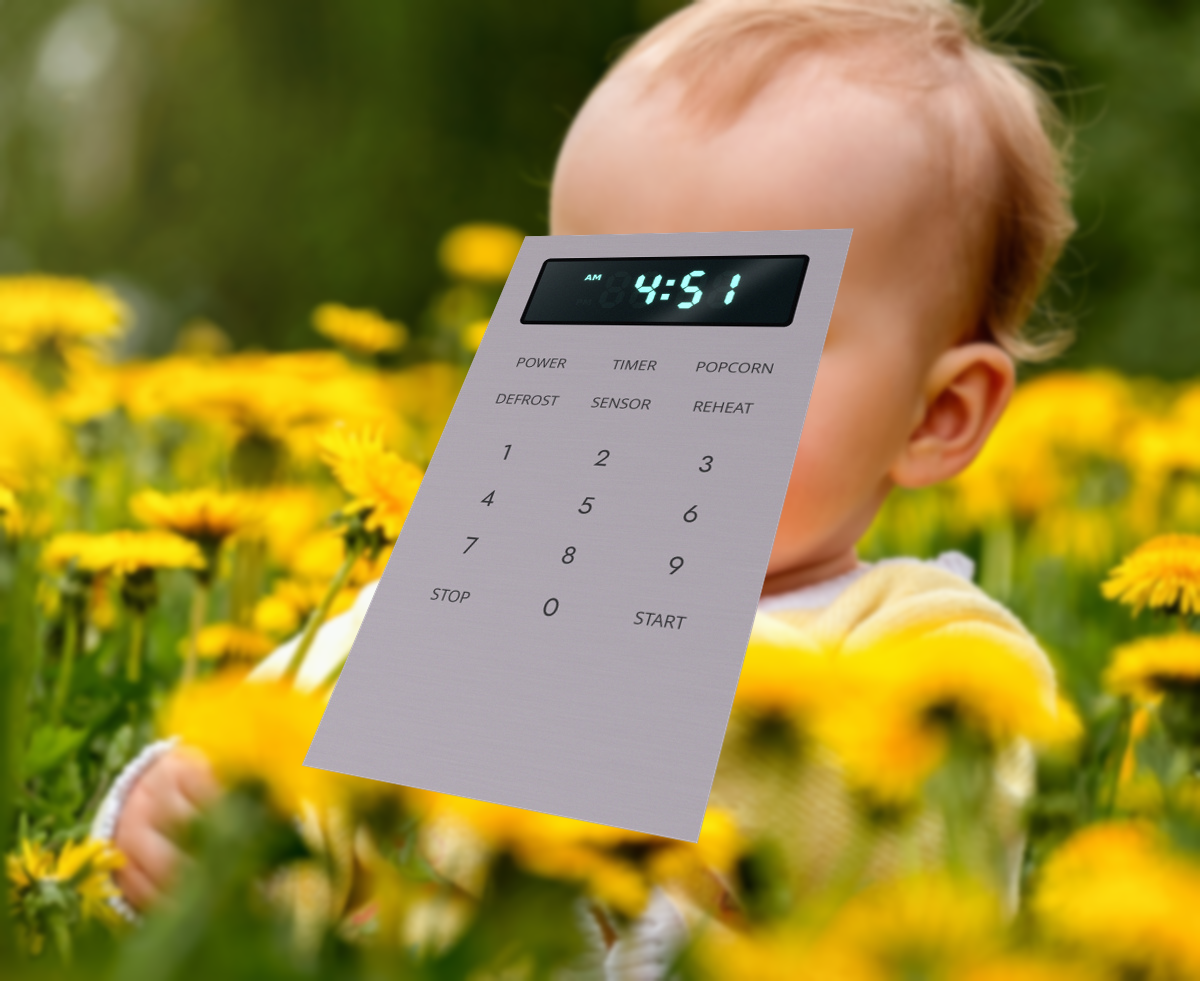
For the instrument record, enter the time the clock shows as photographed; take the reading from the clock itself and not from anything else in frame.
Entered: 4:51
